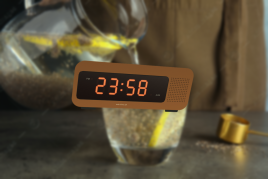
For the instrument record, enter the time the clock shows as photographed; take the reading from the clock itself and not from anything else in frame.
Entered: 23:58
